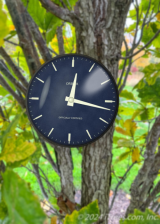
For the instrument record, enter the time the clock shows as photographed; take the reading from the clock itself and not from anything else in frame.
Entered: 12:17
